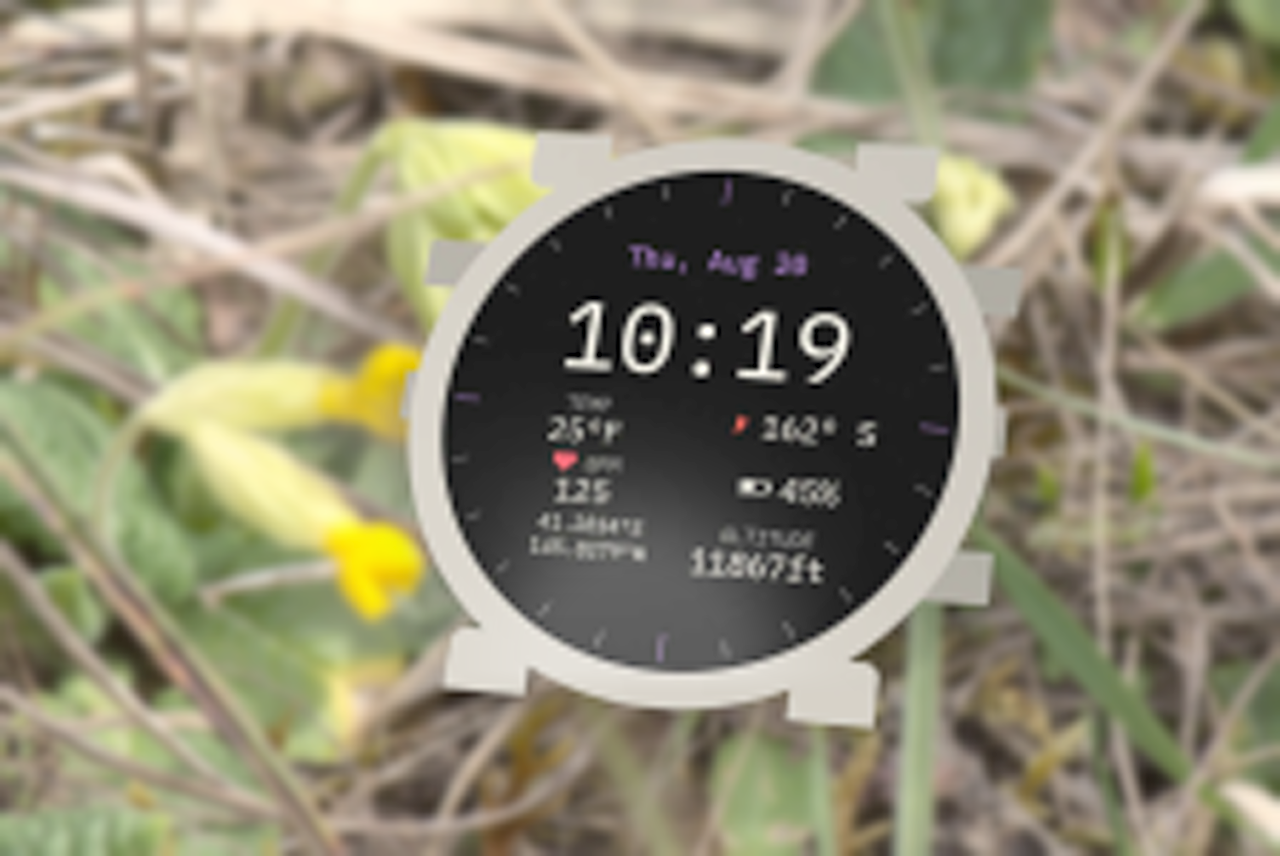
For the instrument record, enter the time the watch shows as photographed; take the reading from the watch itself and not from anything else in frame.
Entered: 10:19
